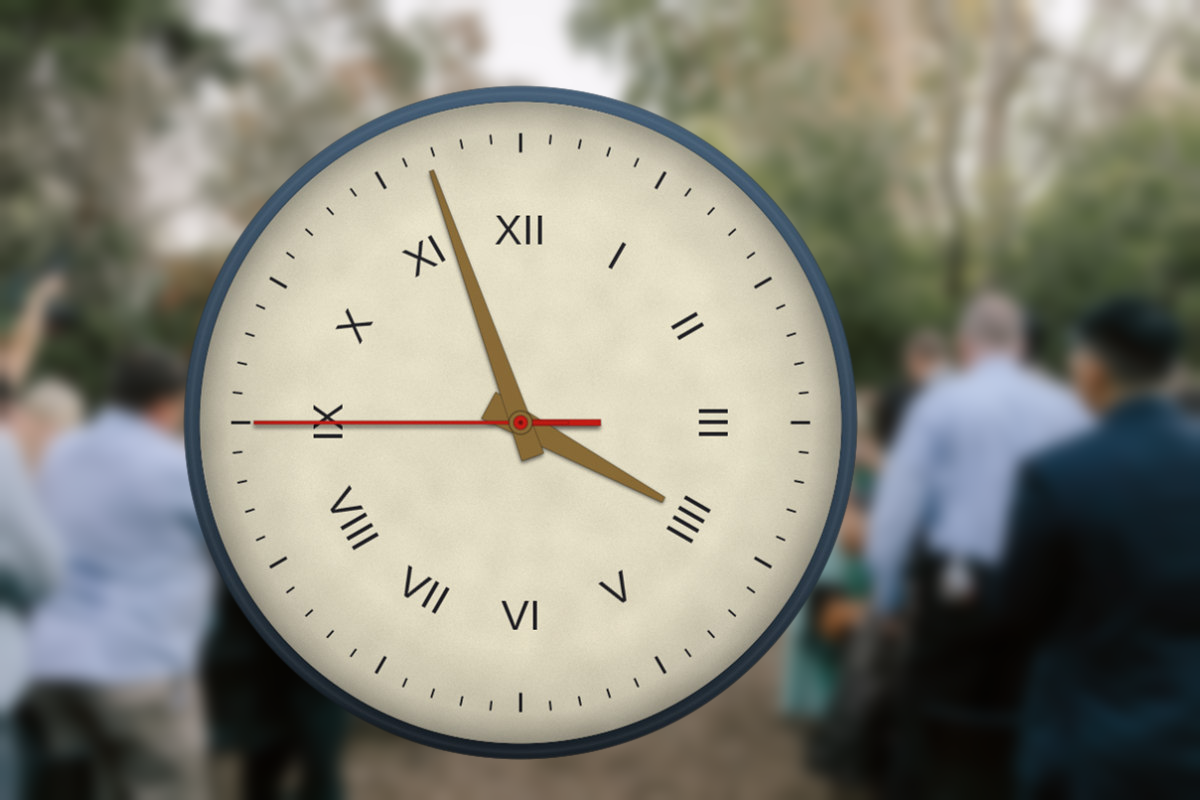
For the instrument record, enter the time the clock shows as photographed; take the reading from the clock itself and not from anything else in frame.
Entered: 3:56:45
